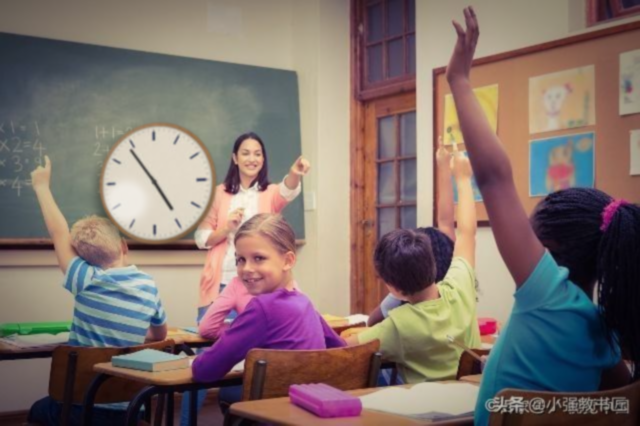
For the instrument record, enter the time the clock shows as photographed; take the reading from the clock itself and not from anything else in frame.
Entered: 4:54
